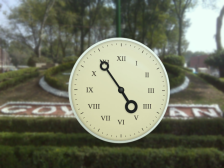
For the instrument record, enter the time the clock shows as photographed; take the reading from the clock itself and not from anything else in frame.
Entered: 4:54
